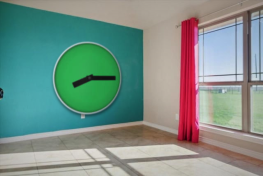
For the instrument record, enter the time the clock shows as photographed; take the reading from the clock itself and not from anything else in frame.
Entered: 8:15
